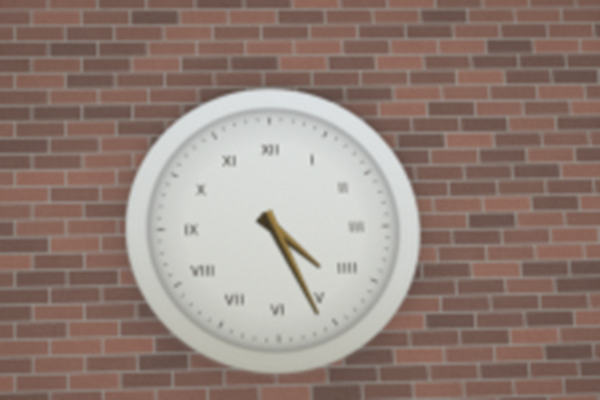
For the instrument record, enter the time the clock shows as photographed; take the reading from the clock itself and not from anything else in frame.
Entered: 4:26
